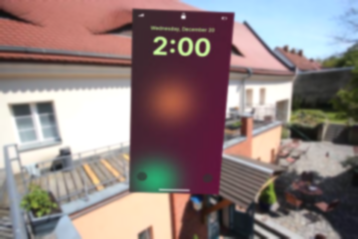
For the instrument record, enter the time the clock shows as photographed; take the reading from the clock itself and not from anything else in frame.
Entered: 2:00
